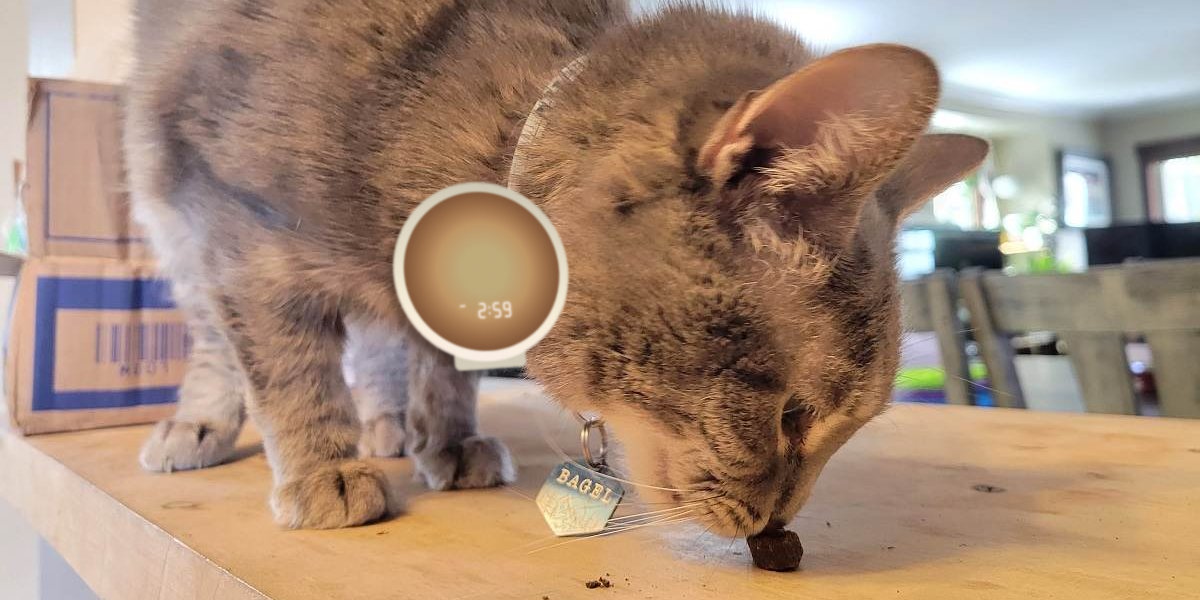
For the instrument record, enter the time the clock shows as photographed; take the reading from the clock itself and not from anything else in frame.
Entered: 2:59
